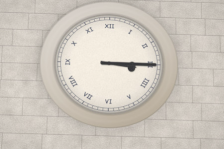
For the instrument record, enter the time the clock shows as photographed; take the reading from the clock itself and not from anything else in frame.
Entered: 3:15
